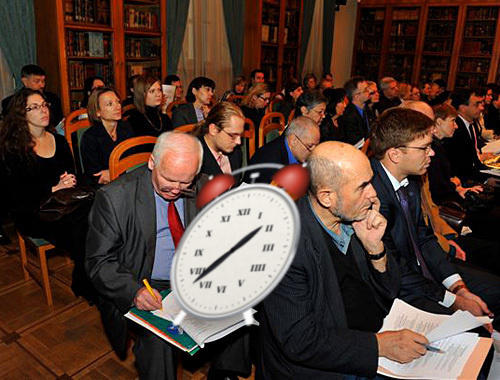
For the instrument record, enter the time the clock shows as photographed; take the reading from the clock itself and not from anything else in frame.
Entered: 1:38
